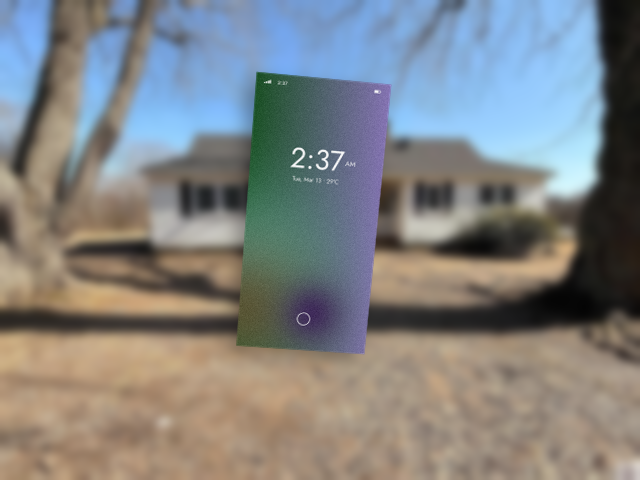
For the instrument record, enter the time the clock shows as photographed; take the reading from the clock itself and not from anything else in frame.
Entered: 2:37
